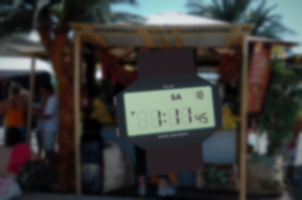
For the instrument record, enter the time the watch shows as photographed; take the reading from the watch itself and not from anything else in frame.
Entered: 1:11
